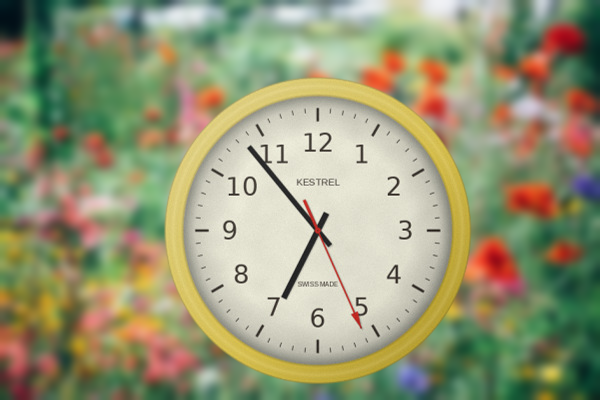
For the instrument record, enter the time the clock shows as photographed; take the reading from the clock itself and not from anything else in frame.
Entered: 6:53:26
